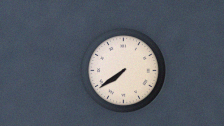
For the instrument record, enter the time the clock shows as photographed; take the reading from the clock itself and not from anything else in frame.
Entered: 7:39
